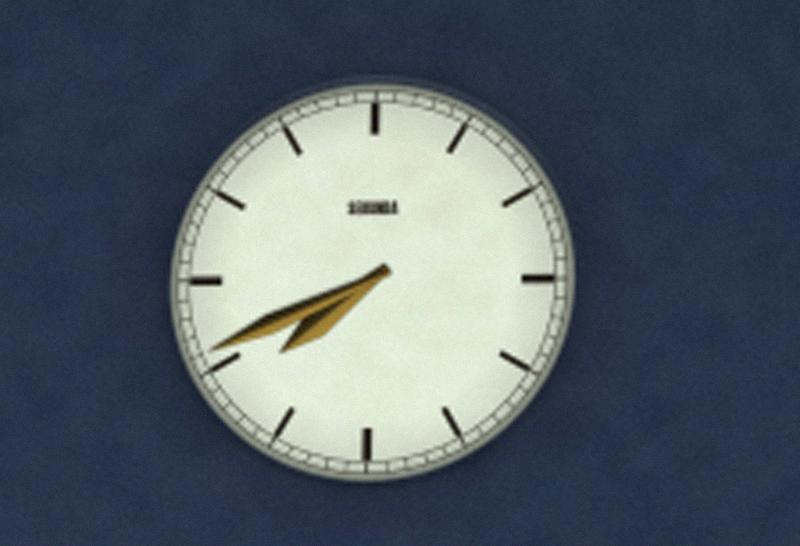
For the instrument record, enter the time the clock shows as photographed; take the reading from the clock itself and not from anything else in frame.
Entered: 7:41
